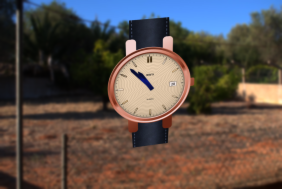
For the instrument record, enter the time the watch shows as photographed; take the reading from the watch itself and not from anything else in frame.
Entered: 10:53
